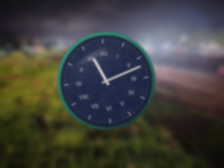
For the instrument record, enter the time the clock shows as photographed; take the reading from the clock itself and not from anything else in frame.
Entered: 11:12
